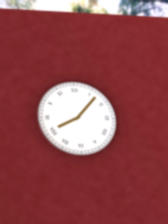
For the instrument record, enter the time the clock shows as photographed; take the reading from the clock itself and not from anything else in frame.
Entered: 8:07
